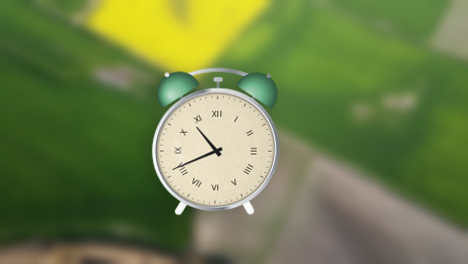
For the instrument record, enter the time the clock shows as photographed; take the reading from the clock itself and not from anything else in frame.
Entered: 10:41
